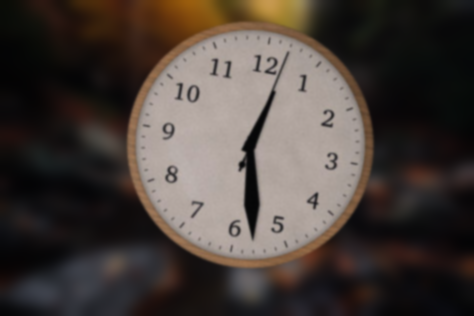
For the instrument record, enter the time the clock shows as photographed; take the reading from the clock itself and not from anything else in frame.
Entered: 12:28:02
